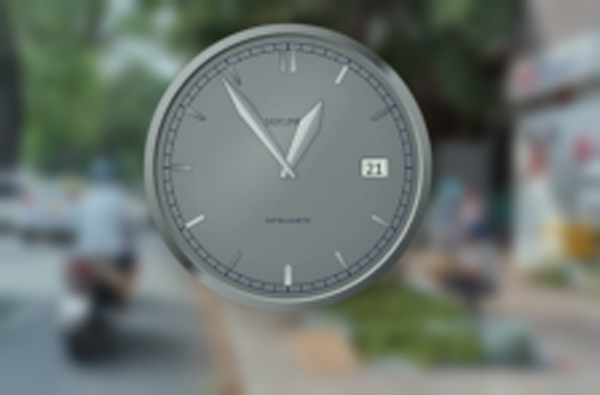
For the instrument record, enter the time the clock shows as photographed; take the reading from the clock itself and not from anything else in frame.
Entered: 12:54
